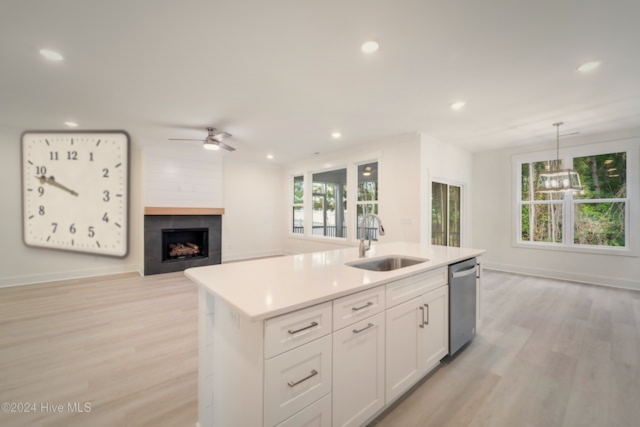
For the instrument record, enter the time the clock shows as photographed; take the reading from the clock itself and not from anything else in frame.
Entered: 9:48
